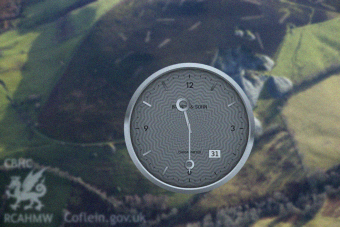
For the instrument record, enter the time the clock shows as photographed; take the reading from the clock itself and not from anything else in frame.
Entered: 11:30
